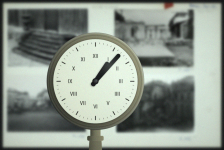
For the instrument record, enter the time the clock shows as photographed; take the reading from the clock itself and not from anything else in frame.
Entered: 1:07
